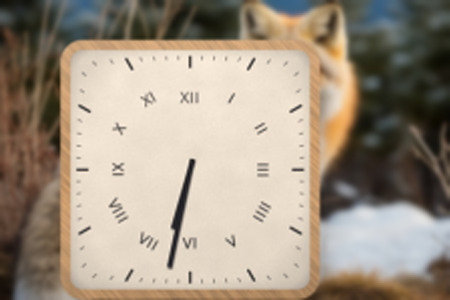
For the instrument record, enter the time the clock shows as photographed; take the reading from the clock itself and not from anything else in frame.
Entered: 6:32
